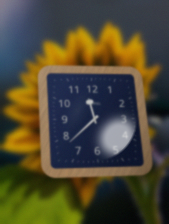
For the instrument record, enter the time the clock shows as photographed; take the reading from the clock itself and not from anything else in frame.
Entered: 11:38
